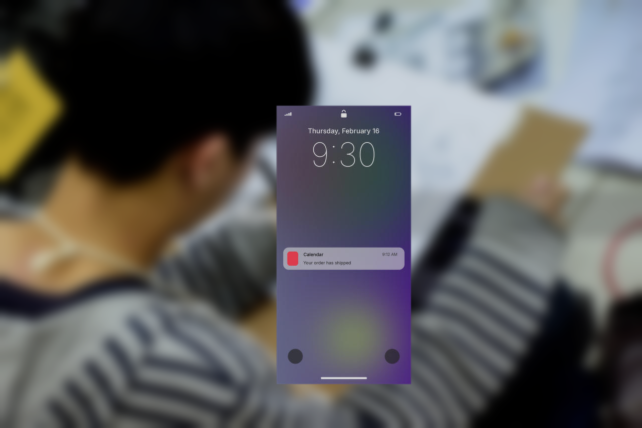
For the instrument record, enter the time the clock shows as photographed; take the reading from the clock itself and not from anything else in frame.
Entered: 9:30
